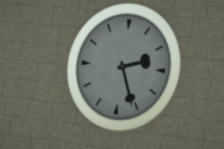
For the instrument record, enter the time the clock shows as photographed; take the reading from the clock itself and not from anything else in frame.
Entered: 2:26
